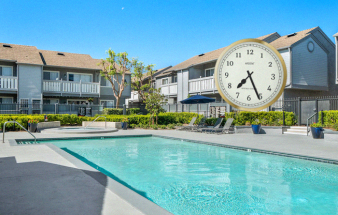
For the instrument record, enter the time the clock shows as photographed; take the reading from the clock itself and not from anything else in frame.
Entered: 7:26
